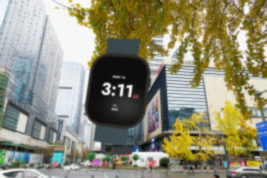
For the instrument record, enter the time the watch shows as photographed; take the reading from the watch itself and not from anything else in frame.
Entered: 3:11
